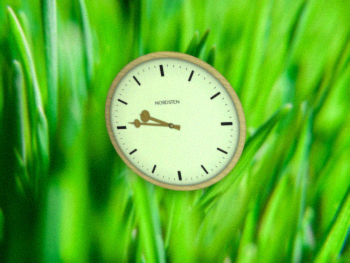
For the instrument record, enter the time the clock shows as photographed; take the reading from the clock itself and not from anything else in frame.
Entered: 9:46
